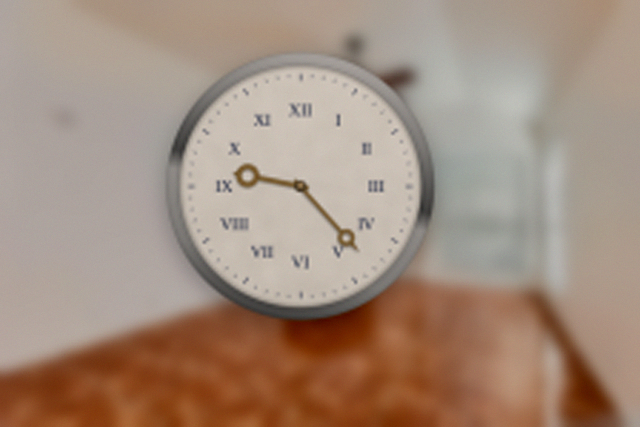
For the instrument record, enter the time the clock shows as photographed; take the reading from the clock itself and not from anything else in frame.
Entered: 9:23
